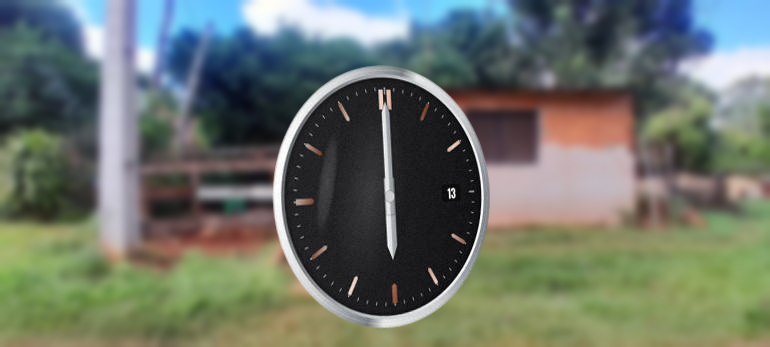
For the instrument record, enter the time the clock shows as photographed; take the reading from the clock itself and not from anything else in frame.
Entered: 6:00
